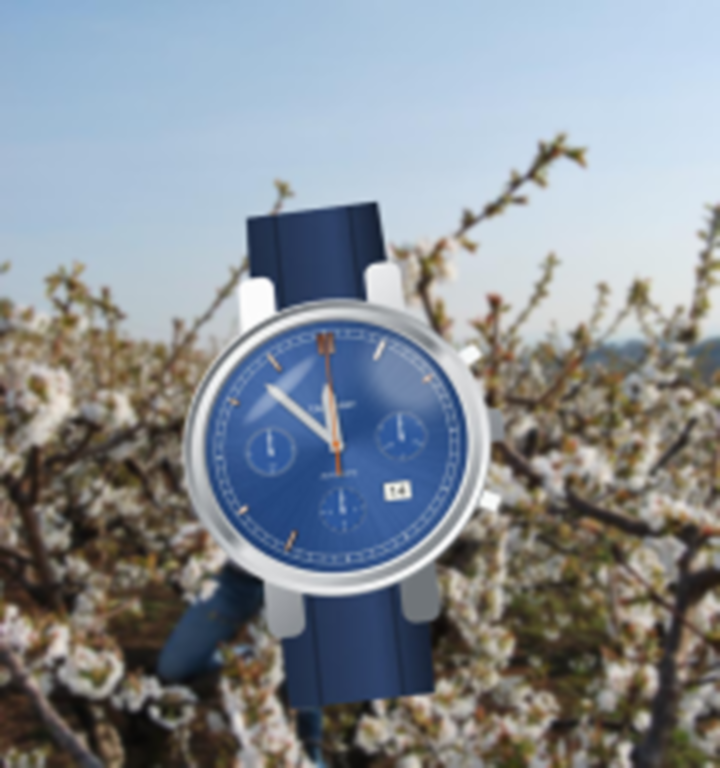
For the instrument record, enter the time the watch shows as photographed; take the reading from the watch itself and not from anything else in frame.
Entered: 11:53
